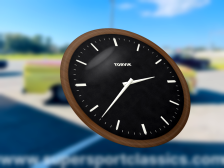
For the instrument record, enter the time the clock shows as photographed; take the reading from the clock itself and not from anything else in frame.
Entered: 2:38
